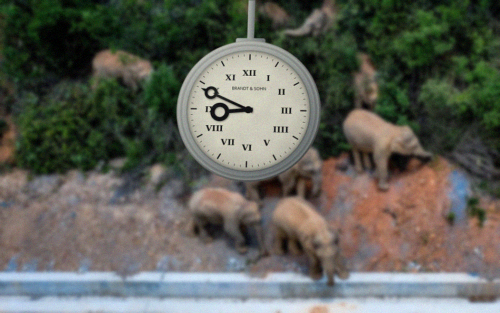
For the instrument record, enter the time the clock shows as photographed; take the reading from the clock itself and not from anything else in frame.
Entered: 8:49
